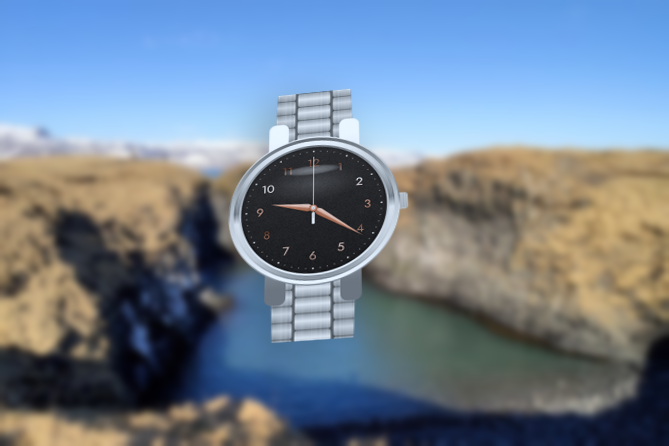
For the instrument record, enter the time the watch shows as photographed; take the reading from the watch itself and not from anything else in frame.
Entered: 9:21:00
